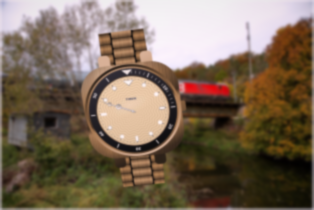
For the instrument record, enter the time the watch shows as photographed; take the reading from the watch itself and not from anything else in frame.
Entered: 9:49
